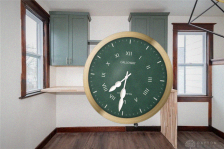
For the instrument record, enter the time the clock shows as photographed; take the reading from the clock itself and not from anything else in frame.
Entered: 7:31
